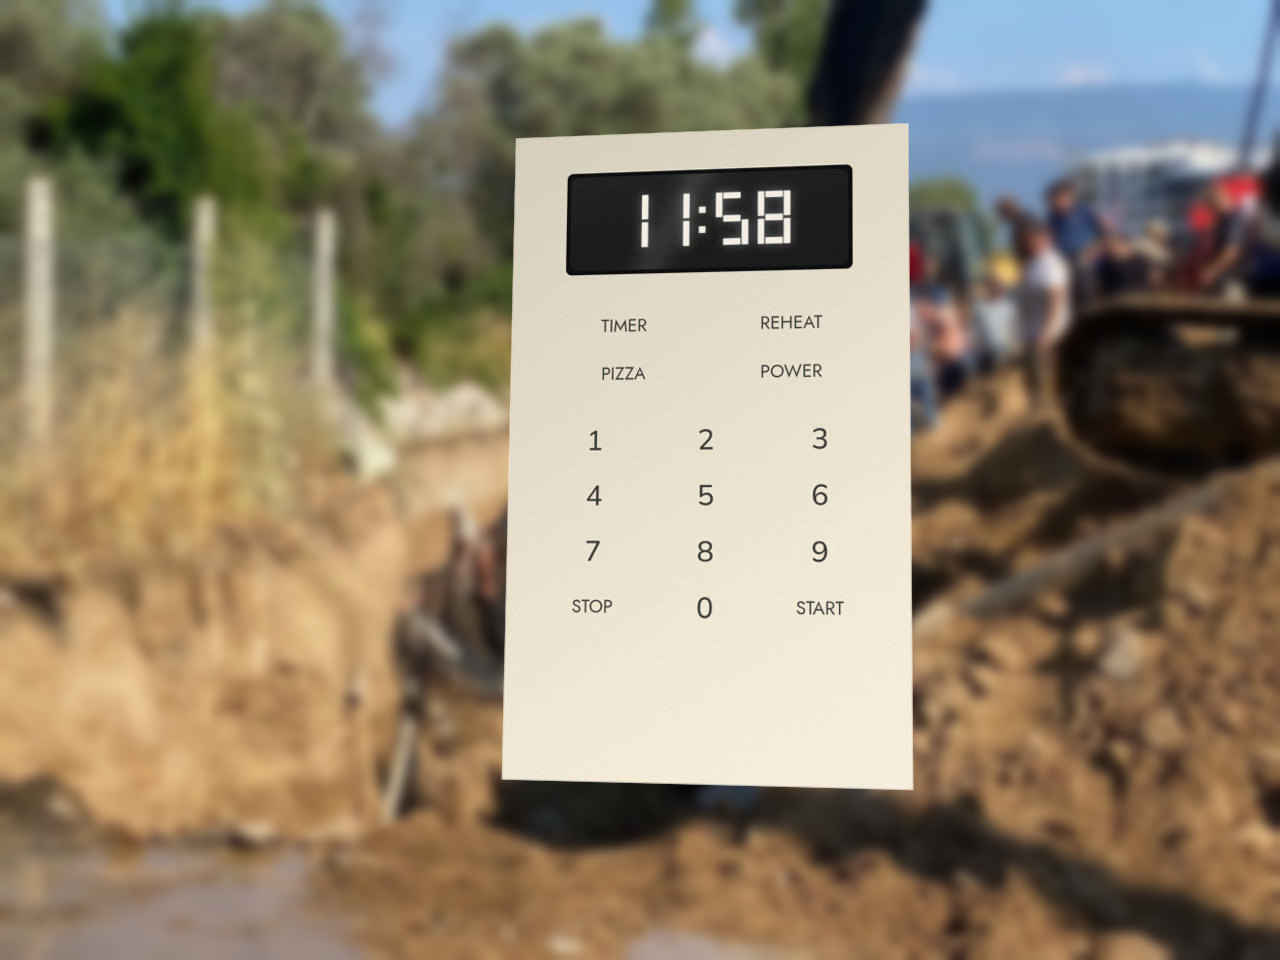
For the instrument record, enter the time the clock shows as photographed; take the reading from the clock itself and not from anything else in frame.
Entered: 11:58
